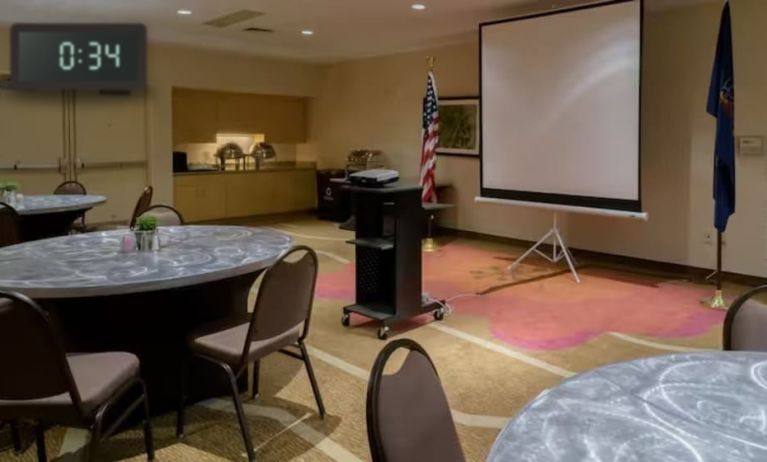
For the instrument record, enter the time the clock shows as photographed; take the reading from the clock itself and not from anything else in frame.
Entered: 0:34
